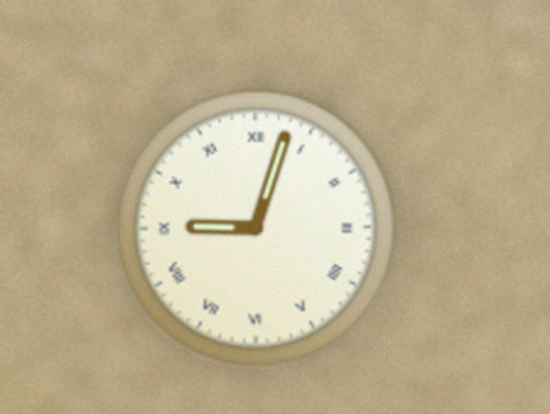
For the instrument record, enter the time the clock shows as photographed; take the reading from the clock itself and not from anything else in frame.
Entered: 9:03
